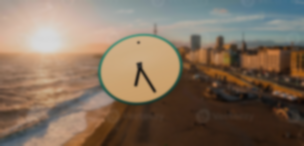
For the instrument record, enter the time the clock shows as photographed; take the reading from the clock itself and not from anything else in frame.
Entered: 6:26
